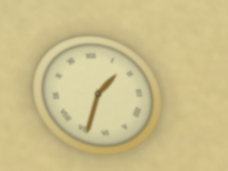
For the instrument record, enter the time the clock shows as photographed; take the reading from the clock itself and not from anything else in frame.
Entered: 1:34
